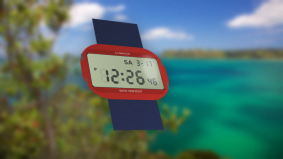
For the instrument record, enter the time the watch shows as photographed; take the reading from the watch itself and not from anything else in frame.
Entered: 12:26:46
